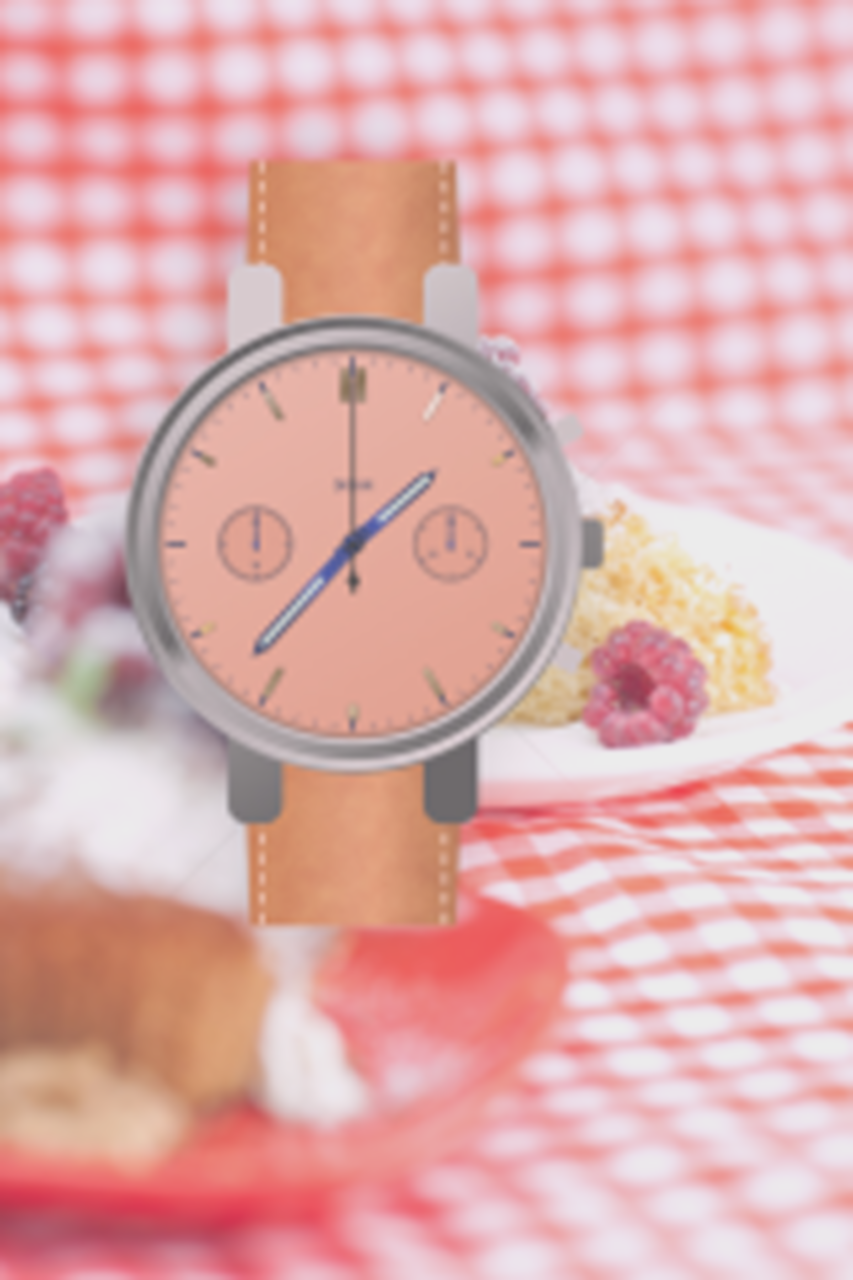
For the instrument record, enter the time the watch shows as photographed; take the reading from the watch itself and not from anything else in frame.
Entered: 1:37
